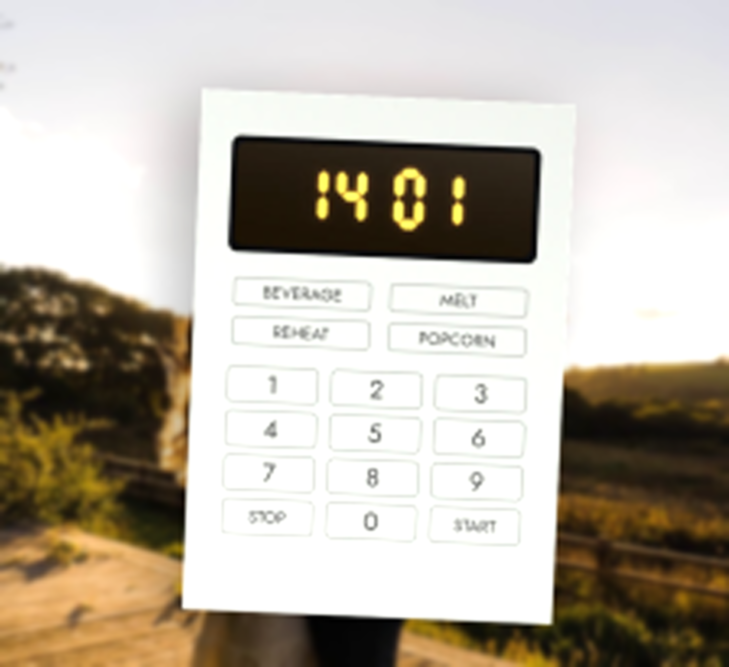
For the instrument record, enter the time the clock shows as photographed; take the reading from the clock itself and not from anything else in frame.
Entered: 14:01
